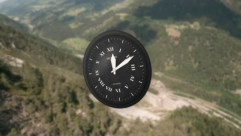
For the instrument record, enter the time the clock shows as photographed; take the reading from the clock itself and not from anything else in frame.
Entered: 12:11
